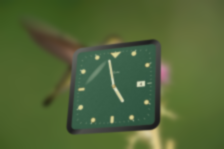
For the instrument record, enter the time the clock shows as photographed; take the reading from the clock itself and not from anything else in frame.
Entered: 4:58
